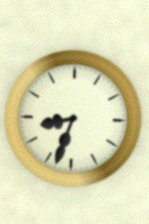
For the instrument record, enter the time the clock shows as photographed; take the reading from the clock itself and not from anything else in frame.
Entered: 8:33
